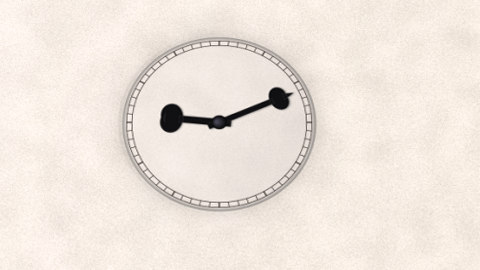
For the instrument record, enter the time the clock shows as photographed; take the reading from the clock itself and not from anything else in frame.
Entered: 9:11
